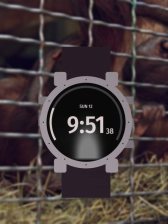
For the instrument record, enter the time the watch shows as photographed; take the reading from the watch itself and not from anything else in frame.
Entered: 9:51:38
